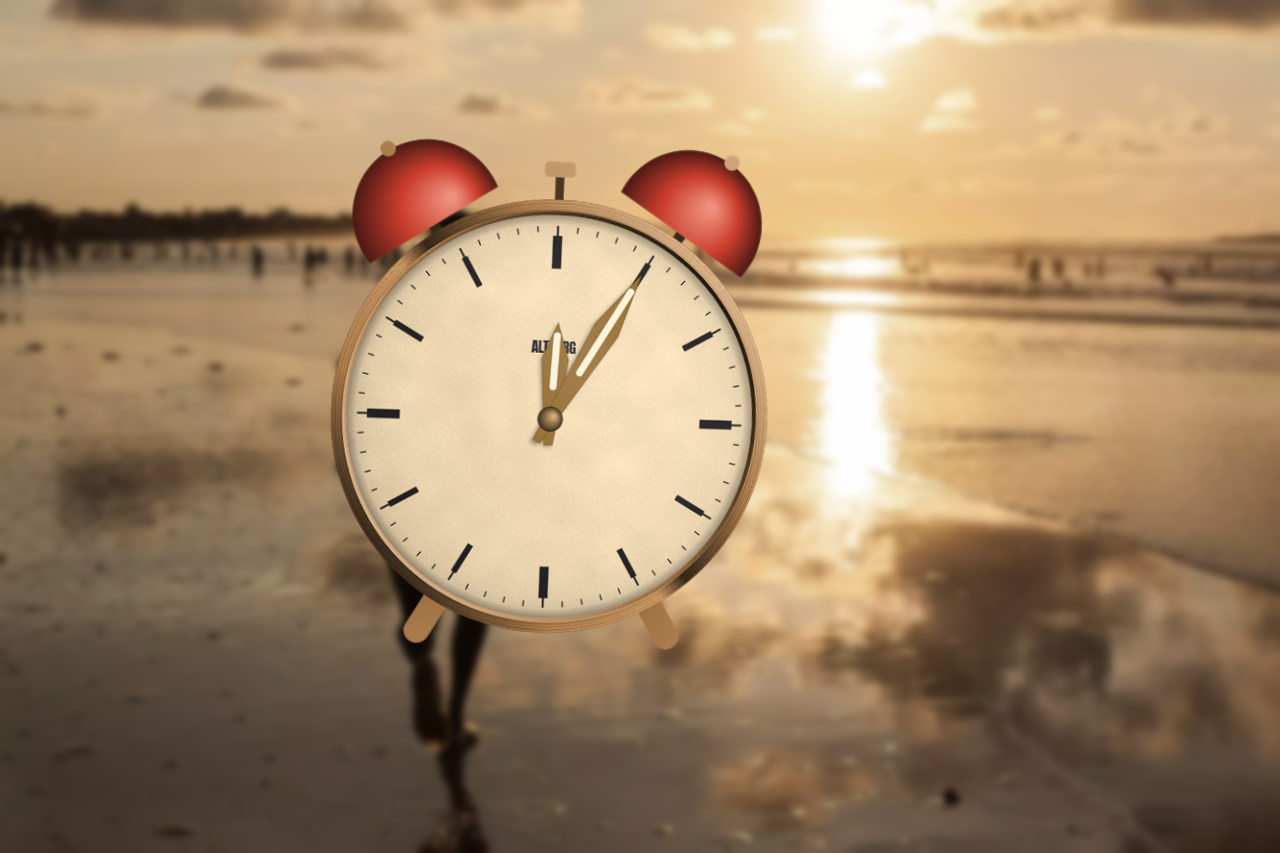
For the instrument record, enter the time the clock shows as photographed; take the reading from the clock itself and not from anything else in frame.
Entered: 12:05
